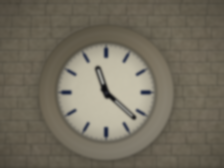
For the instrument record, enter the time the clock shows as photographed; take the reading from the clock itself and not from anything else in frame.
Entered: 11:22
